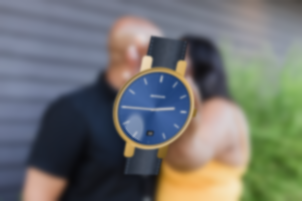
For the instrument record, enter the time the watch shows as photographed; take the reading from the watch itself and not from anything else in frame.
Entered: 2:45
